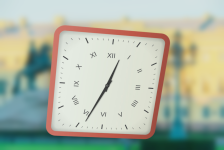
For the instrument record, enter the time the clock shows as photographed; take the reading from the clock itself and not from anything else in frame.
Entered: 12:34
